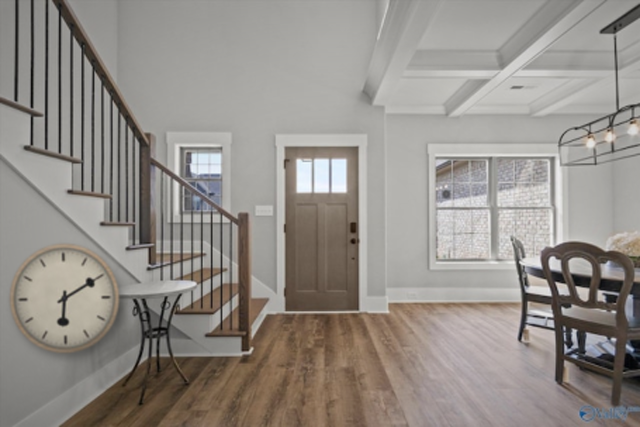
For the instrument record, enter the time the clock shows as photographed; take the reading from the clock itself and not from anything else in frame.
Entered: 6:10
